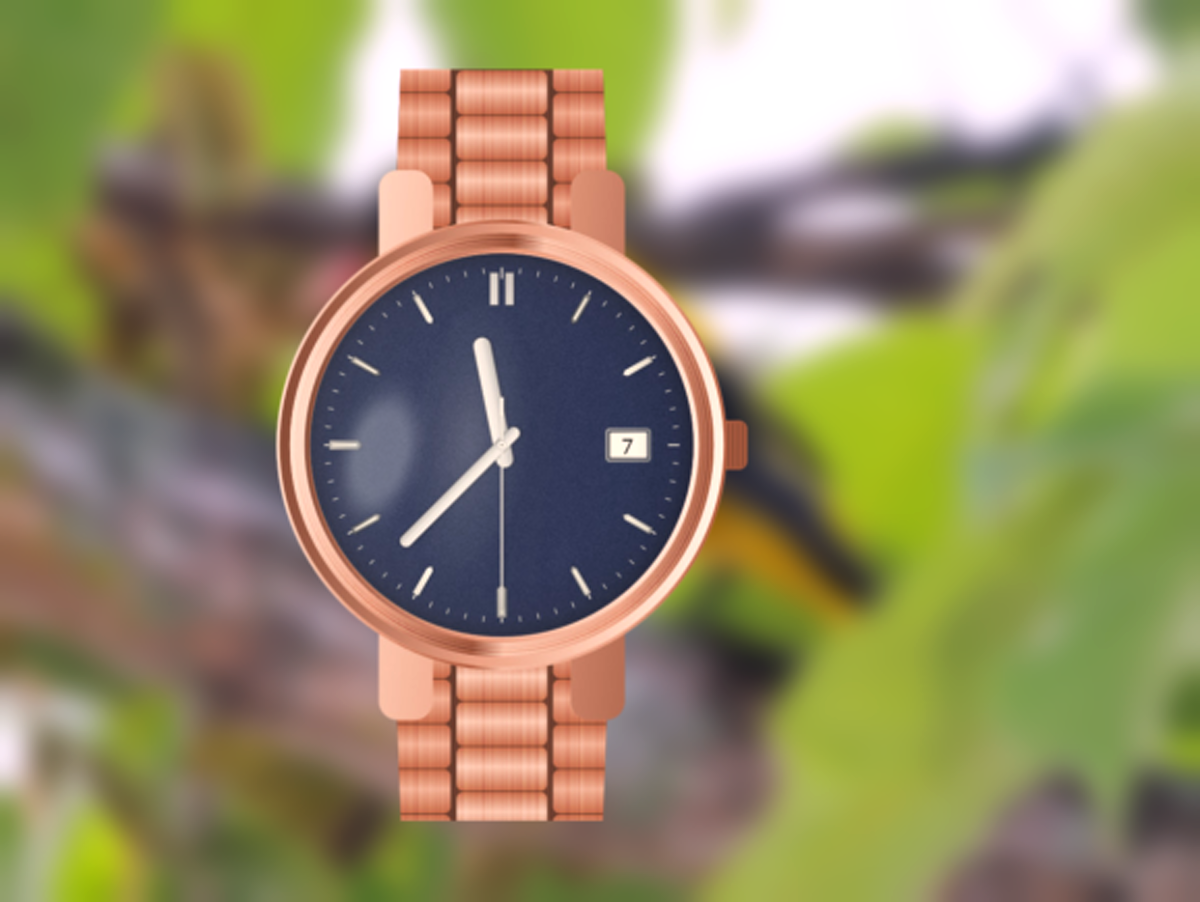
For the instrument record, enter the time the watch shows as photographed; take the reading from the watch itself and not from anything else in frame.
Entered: 11:37:30
